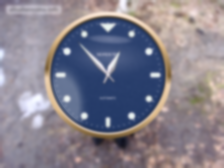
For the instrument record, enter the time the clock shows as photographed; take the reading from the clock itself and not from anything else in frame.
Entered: 12:53
